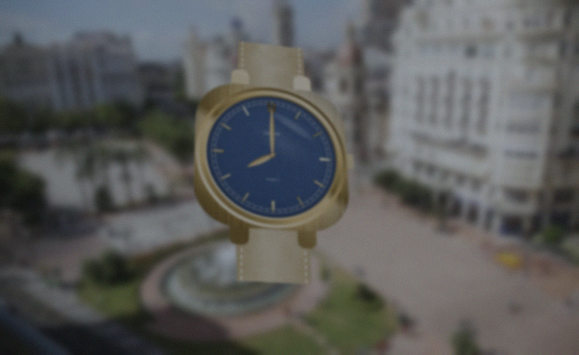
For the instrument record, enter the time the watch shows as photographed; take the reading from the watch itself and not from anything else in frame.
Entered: 8:00
